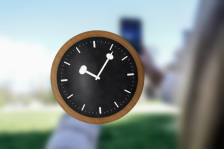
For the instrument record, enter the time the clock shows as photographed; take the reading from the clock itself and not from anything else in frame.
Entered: 10:06
